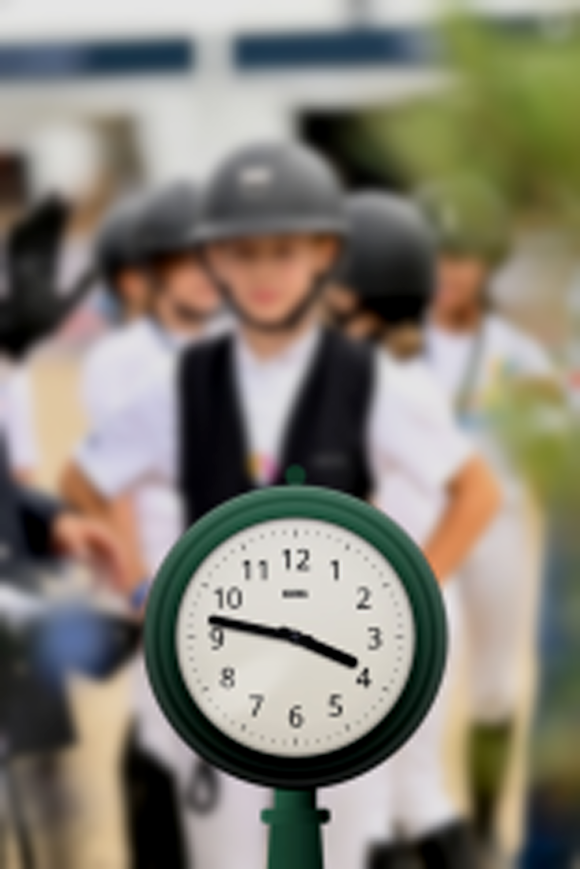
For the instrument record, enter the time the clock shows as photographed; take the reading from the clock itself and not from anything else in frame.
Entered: 3:47
